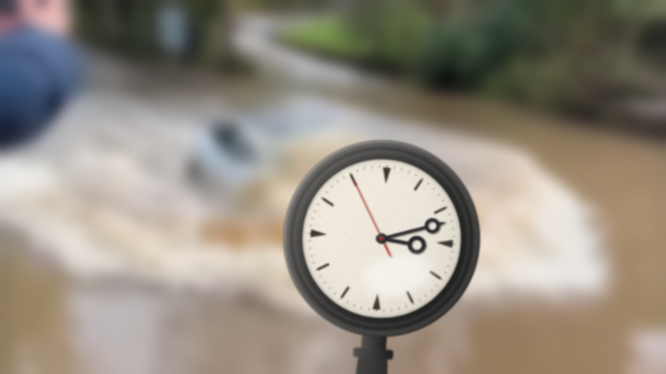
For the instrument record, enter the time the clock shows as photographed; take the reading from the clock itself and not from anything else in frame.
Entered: 3:11:55
